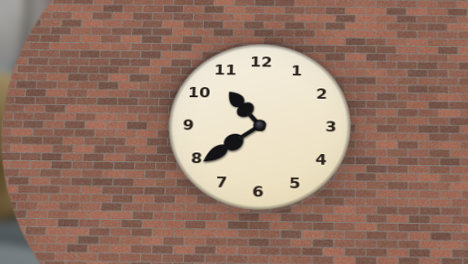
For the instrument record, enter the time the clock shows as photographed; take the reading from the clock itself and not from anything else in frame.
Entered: 10:39
